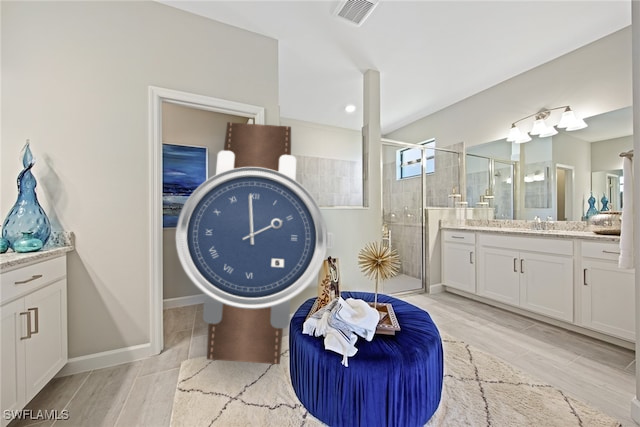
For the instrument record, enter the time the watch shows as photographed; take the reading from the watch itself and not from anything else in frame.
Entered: 1:59
